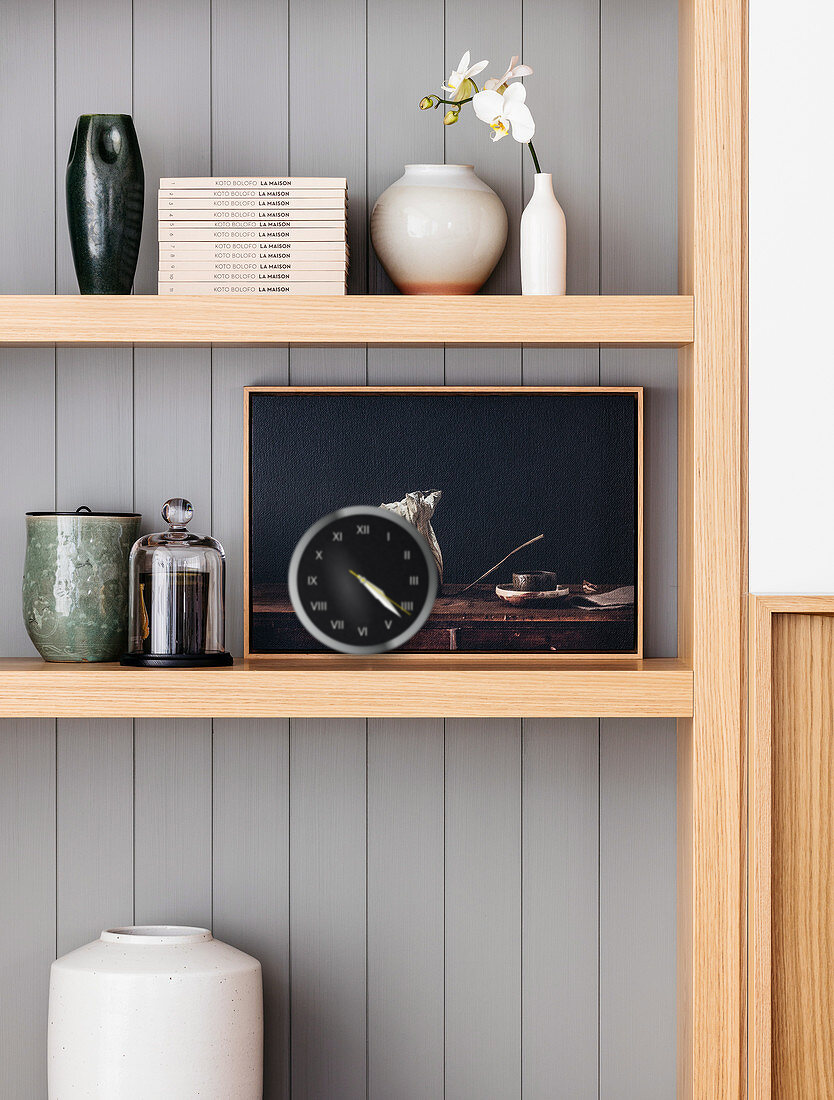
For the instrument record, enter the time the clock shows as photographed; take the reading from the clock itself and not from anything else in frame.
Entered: 4:22:21
